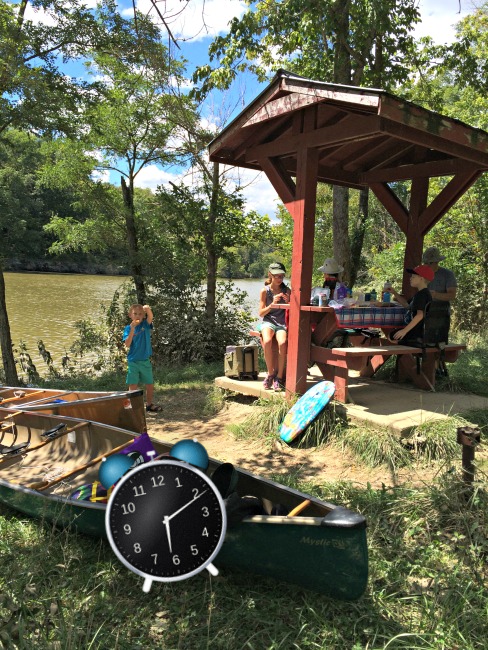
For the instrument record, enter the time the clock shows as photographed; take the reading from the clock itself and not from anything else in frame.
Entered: 6:11
